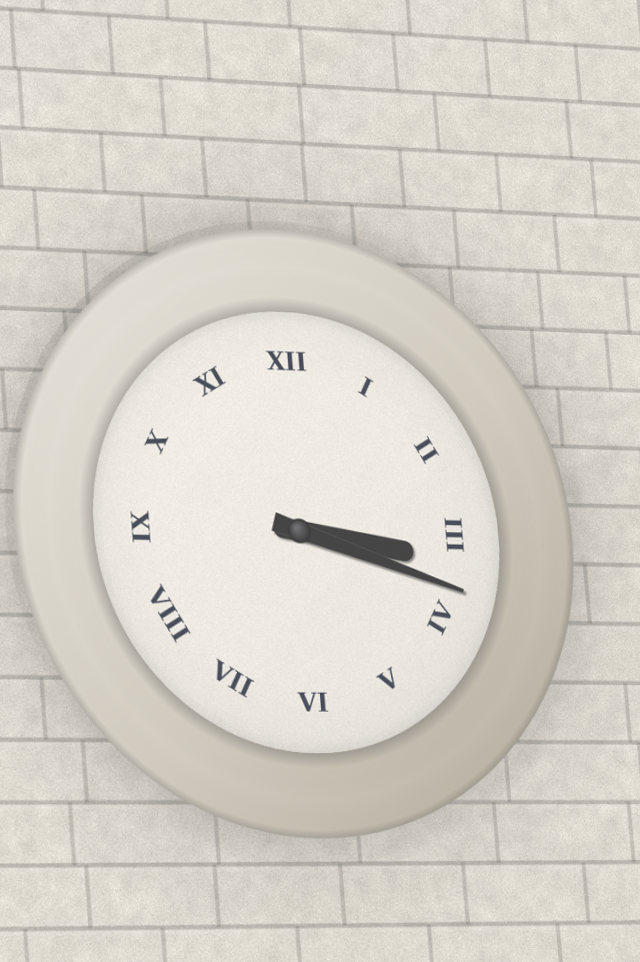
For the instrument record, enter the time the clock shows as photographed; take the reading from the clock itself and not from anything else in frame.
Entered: 3:18
